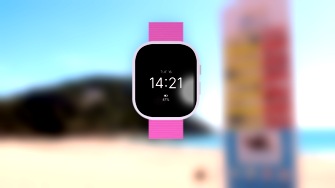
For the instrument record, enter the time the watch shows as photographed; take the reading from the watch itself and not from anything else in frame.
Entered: 14:21
